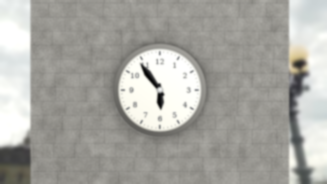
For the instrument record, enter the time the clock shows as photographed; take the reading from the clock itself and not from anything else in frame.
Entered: 5:54
